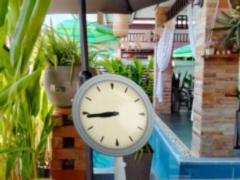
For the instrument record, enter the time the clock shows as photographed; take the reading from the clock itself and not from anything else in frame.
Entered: 8:44
